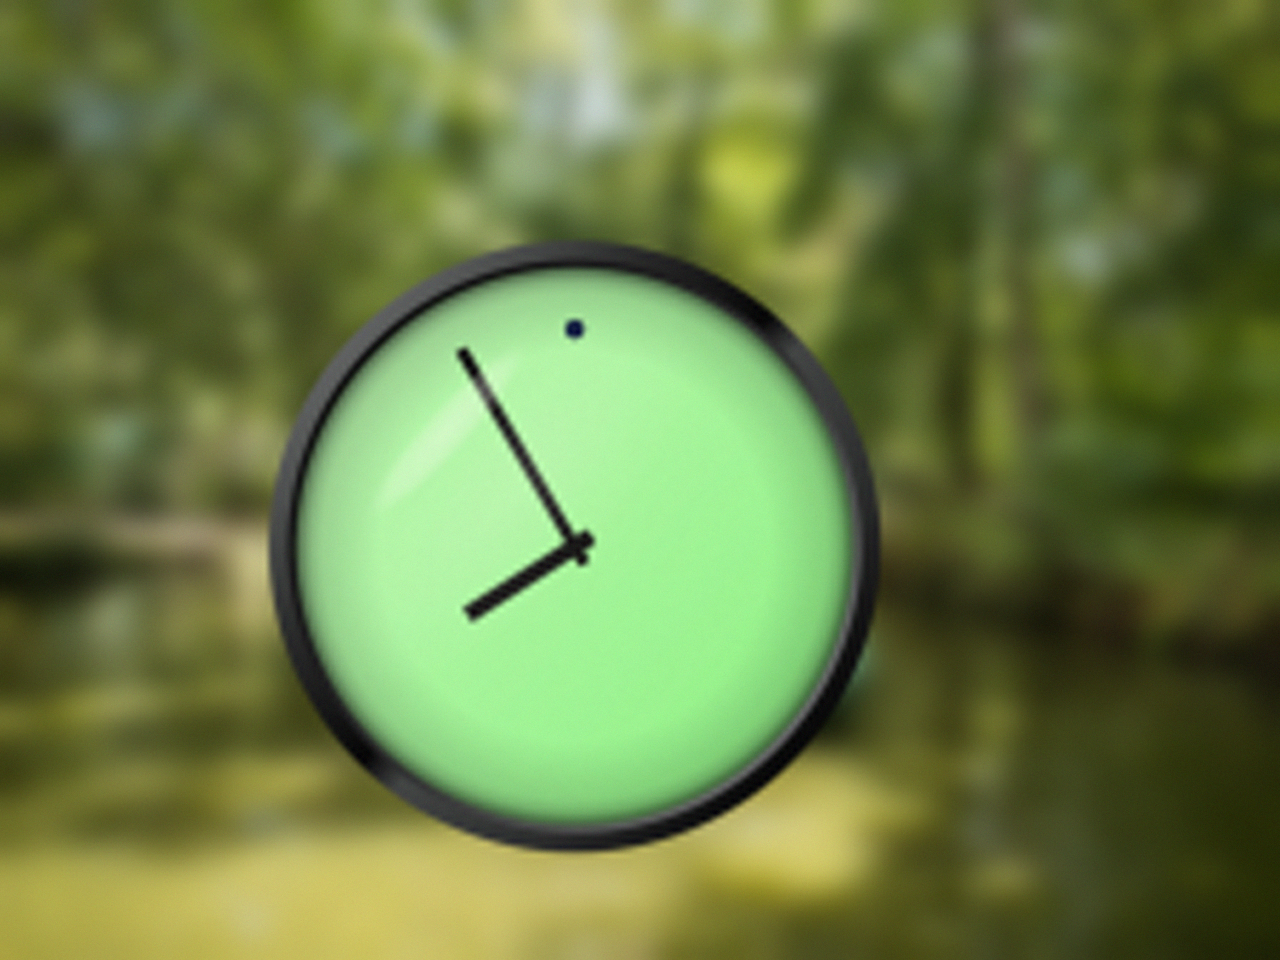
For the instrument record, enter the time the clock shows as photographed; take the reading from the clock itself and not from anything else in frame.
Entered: 7:55
